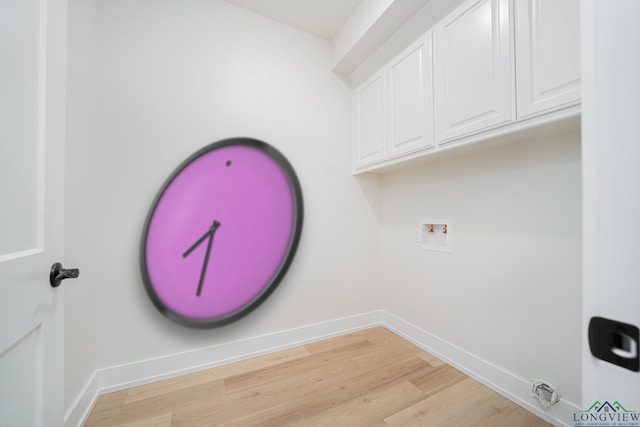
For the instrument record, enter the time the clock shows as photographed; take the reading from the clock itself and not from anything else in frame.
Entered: 7:30
